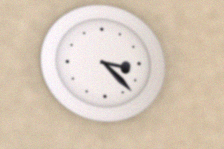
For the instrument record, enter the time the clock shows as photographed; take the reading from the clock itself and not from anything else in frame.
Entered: 3:23
